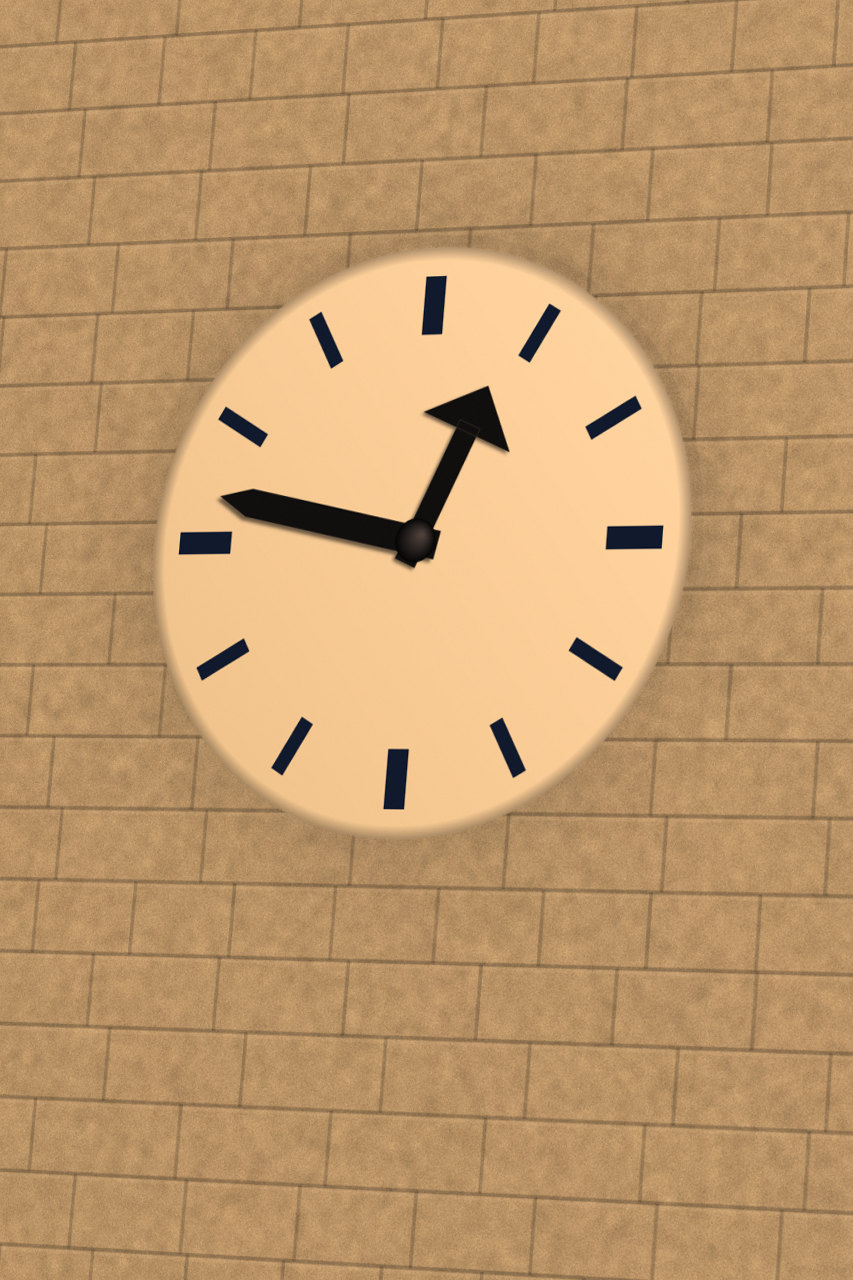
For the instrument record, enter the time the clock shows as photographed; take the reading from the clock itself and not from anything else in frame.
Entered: 12:47
